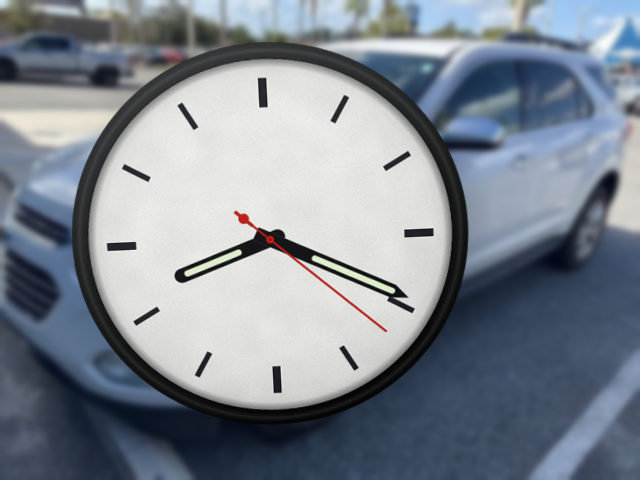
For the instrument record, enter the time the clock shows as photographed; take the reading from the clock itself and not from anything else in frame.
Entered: 8:19:22
